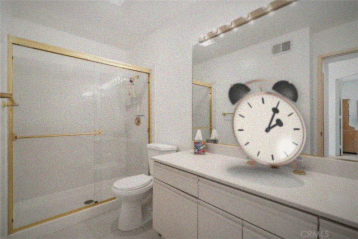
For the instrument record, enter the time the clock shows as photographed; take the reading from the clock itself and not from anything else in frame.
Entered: 2:05
